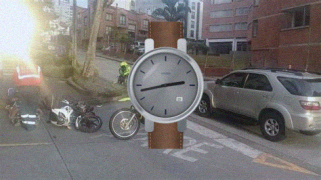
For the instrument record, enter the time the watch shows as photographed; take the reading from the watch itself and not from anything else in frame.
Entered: 2:43
